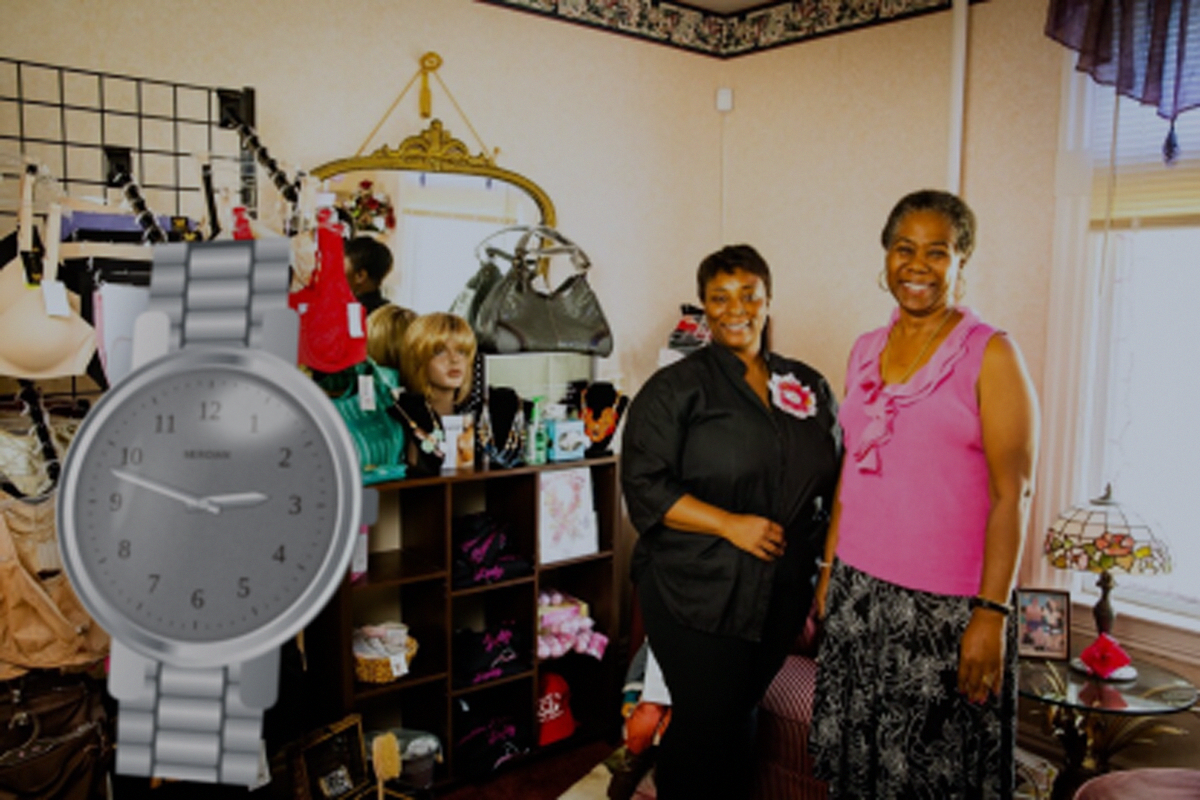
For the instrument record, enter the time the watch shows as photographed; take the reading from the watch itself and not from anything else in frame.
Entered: 2:48
